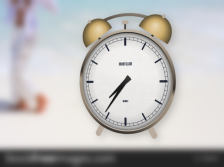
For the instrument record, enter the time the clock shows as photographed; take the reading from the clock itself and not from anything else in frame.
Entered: 7:36
